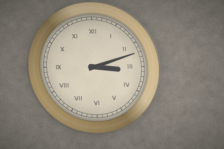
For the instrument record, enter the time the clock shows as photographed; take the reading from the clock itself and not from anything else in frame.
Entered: 3:12
